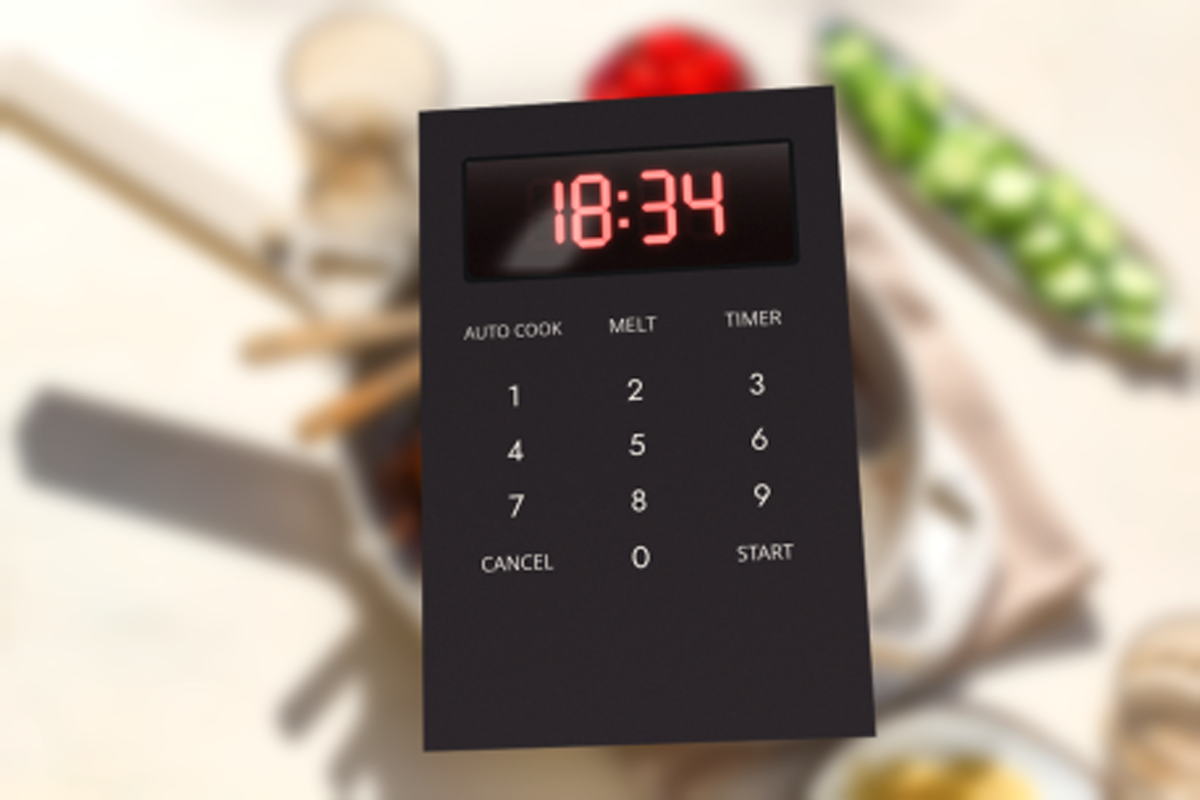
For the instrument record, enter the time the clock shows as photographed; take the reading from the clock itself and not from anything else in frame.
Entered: 18:34
